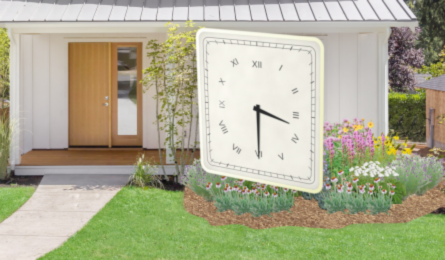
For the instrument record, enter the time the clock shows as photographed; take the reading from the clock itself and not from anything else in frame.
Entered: 3:30
